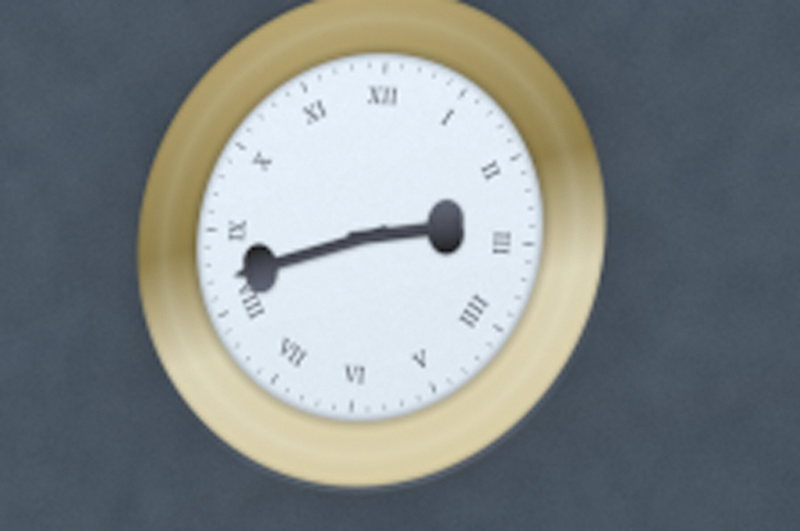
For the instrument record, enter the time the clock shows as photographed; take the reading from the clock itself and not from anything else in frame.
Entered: 2:42
